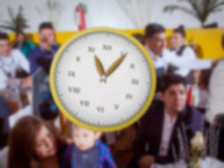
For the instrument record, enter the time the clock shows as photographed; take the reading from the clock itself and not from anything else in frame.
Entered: 11:06
